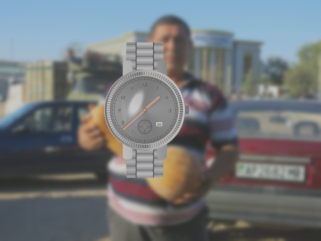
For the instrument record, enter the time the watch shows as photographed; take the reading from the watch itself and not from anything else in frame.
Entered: 1:38
